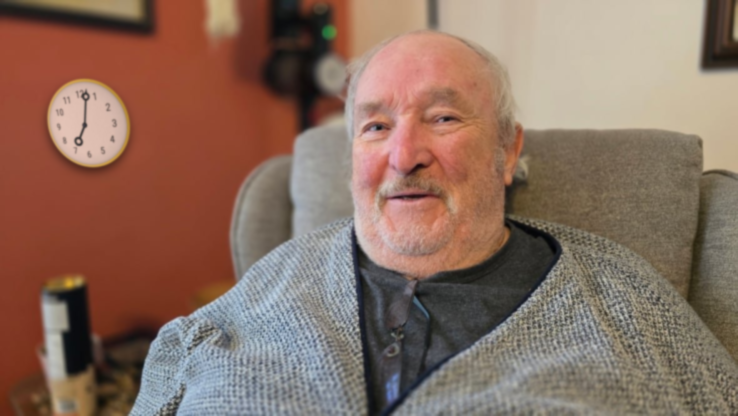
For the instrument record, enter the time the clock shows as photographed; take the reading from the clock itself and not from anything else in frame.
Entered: 7:02
